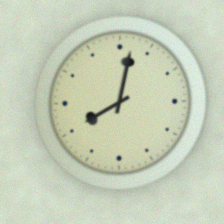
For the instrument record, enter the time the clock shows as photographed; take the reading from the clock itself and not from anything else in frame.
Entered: 8:02
